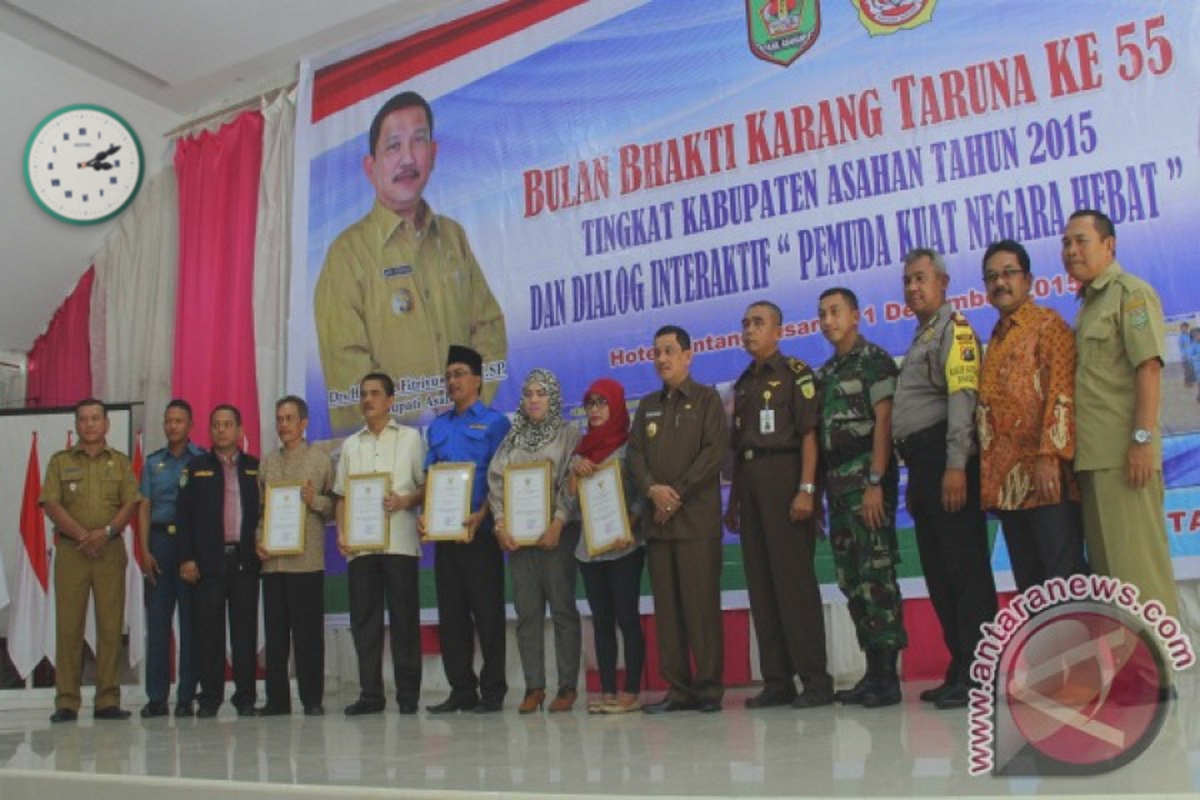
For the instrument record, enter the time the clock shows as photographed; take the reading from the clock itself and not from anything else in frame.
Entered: 3:11
